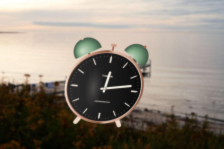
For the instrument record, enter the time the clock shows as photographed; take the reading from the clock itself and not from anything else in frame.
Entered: 12:13
